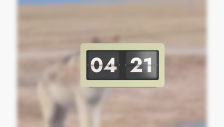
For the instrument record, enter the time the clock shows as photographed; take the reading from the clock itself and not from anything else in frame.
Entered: 4:21
